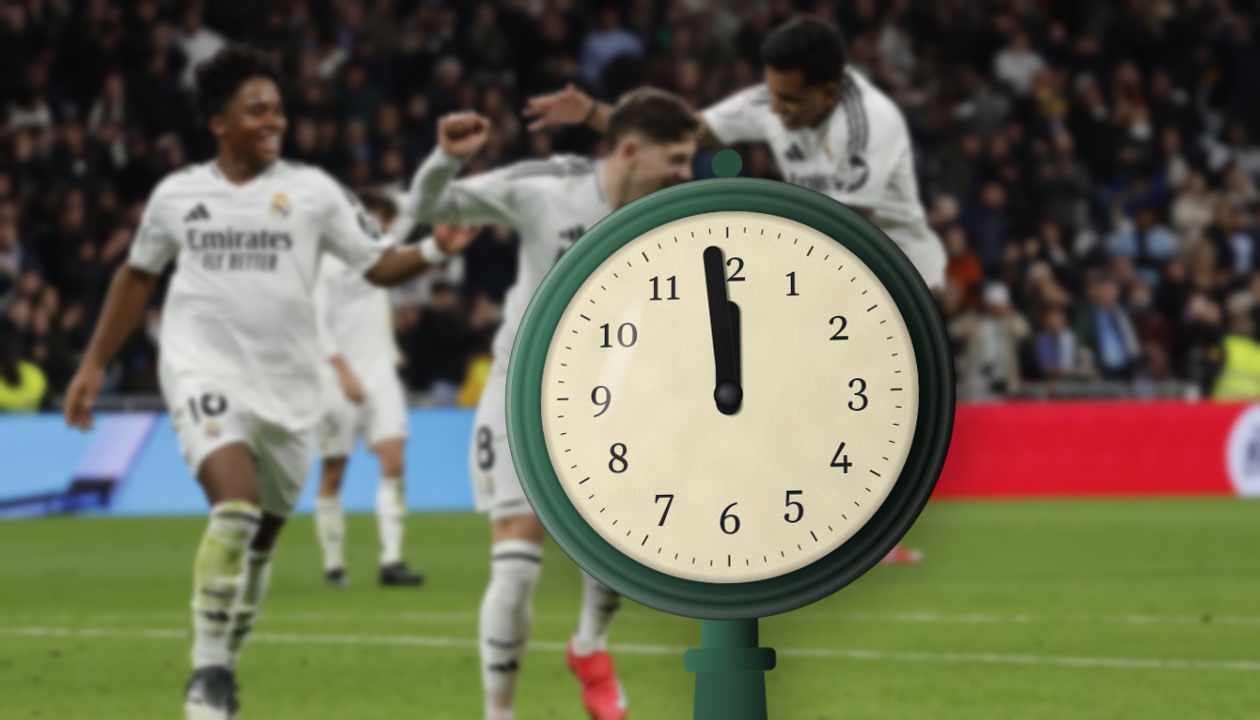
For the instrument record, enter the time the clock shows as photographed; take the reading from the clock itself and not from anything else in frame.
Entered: 11:59
